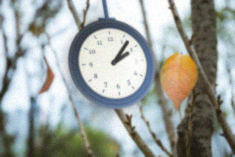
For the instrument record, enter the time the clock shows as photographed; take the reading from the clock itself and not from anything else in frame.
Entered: 2:07
